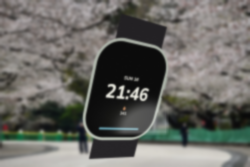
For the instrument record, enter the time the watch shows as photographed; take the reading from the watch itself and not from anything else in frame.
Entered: 21:46
